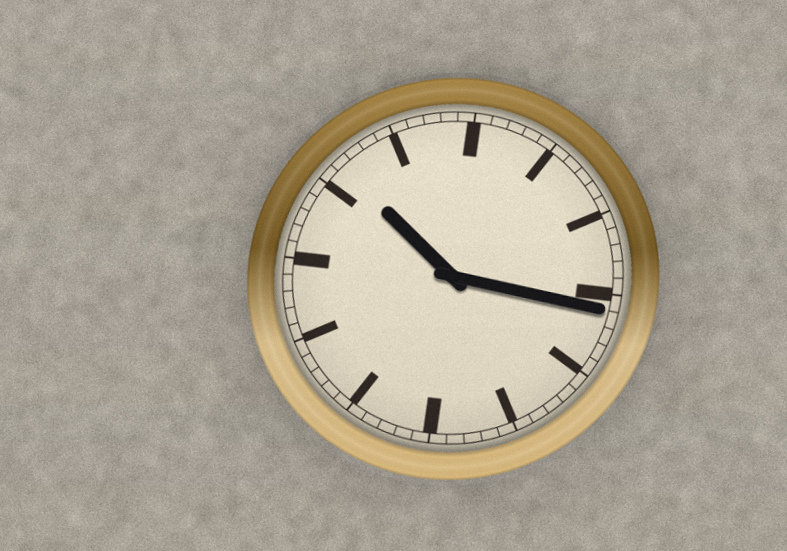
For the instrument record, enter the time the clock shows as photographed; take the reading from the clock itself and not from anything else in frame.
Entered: 10:16
